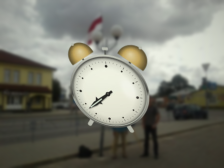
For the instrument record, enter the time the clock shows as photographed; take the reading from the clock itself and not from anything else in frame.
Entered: 7:38
